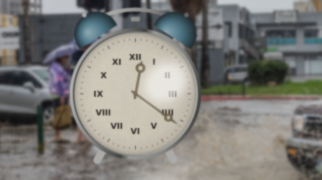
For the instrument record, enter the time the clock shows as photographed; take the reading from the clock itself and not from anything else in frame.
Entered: 12:21
